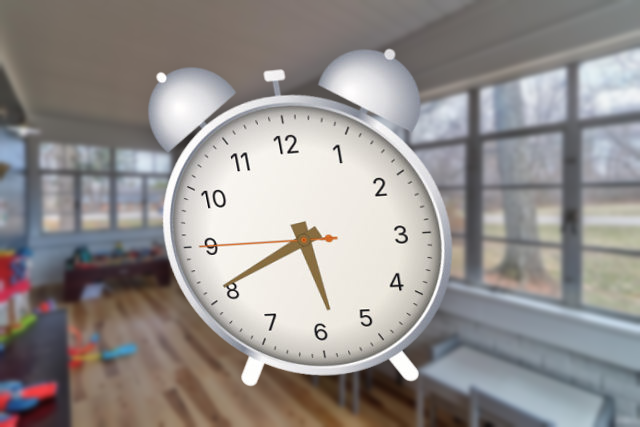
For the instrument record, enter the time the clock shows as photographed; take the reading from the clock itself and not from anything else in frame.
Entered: 5:40:45
